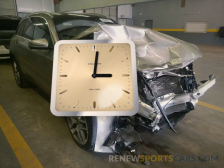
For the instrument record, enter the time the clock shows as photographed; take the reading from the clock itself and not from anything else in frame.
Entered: 3:01
